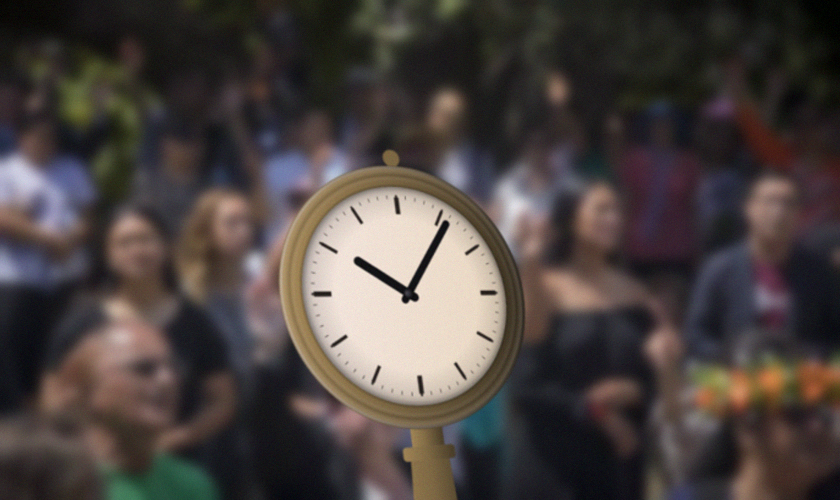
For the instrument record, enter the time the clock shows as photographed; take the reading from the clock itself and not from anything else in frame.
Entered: 10:06
